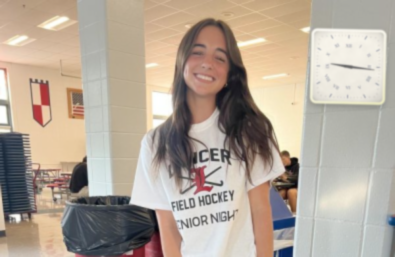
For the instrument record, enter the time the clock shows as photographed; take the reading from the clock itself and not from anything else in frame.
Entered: 9:16
